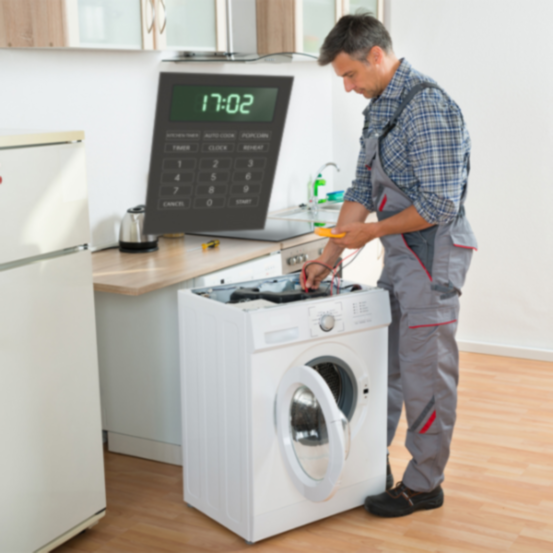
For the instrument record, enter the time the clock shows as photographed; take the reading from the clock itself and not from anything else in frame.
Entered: 17:02
